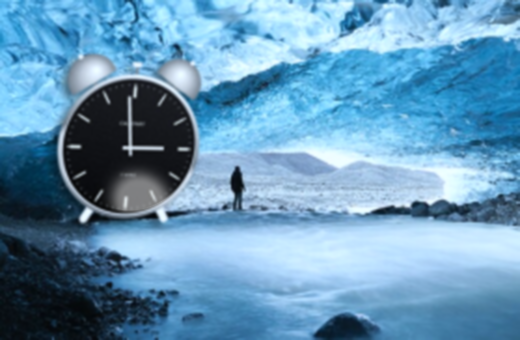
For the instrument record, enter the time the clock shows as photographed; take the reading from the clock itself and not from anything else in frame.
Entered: 2:59
